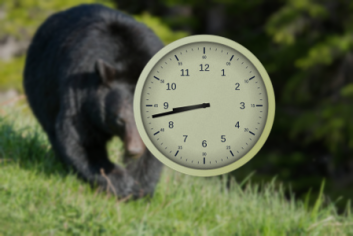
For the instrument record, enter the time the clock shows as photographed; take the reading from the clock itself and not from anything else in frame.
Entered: 8:43
